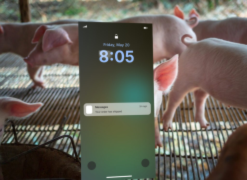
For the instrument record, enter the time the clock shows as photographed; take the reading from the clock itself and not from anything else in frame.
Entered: 8:05
